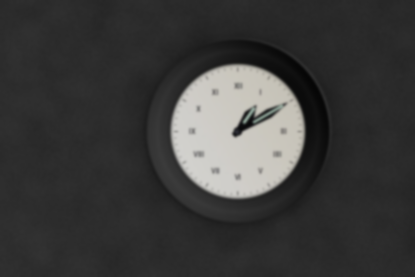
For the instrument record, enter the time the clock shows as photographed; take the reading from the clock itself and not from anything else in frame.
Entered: 1:10
